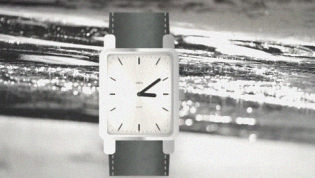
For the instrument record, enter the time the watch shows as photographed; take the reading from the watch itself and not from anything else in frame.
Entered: 3:09
